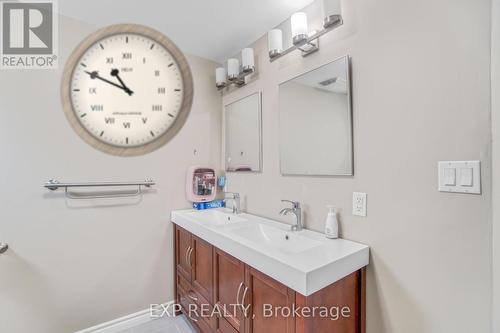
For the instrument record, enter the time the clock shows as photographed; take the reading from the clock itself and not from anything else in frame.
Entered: 10:49
